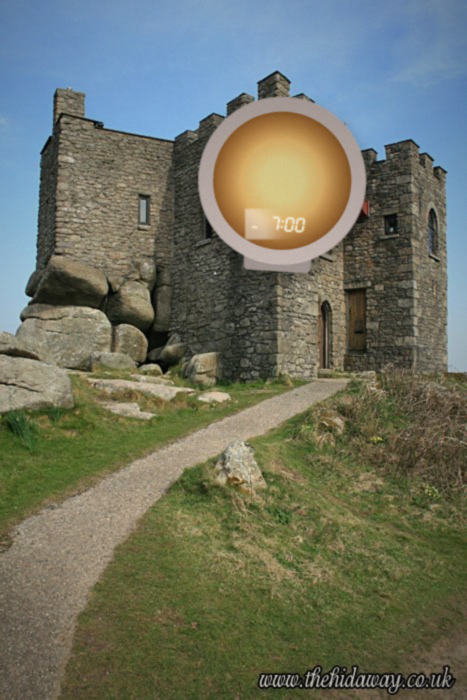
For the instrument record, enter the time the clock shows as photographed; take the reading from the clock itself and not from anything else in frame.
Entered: 7:00
